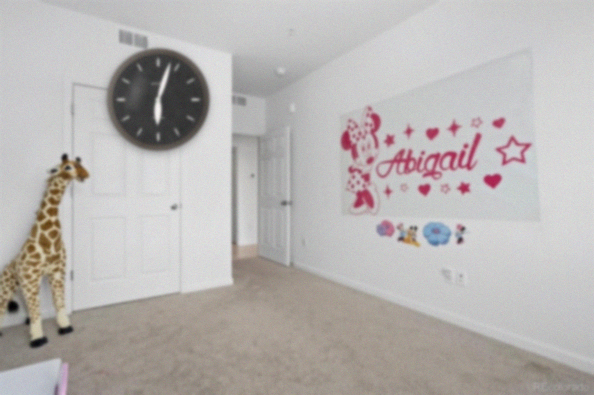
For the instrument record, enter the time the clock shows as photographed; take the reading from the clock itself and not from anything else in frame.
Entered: 6:03
